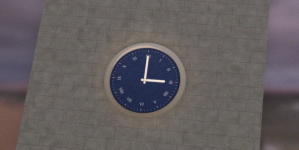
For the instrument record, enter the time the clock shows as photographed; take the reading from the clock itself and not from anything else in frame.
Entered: 3:00
